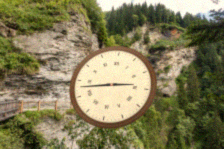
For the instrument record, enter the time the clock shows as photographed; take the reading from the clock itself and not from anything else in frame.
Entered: 2:43
